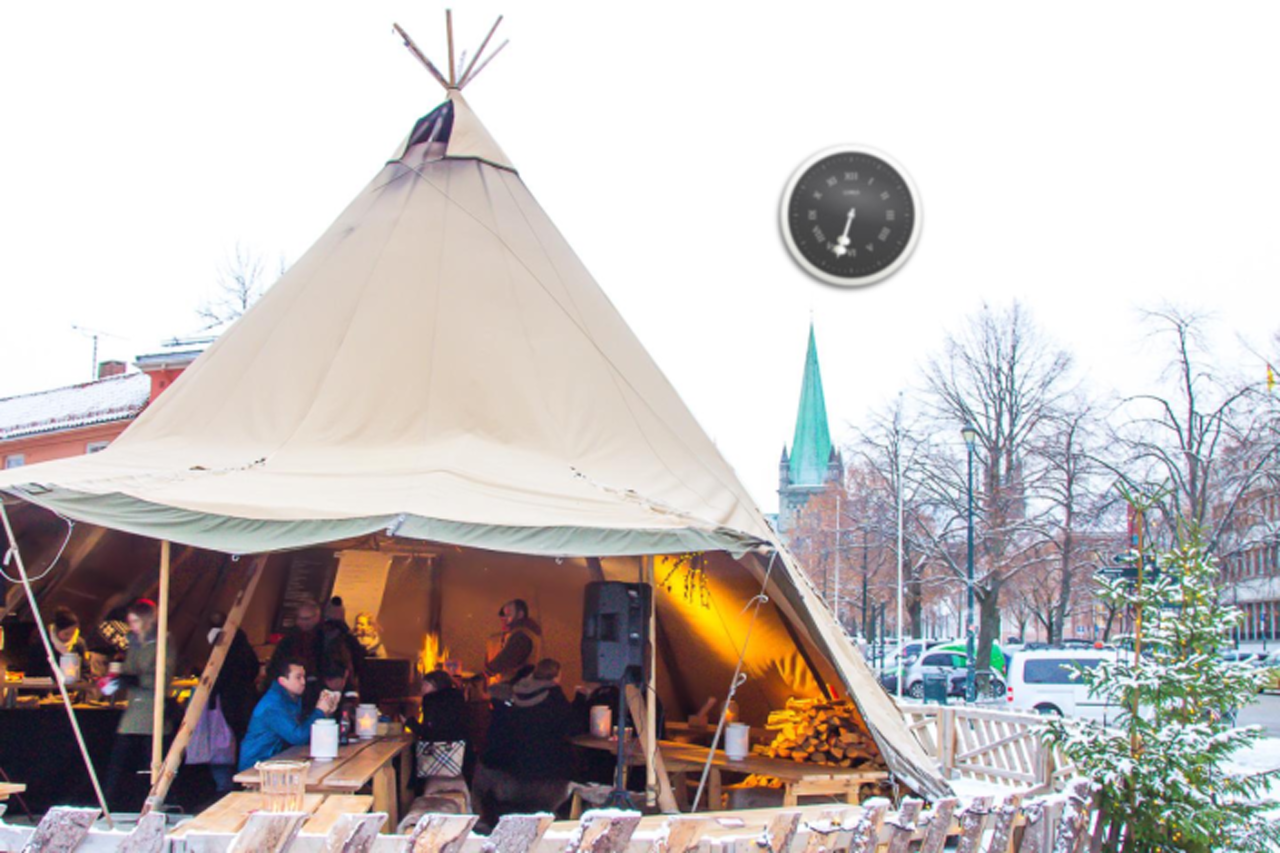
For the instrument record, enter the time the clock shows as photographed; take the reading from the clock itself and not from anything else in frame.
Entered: 6:33
